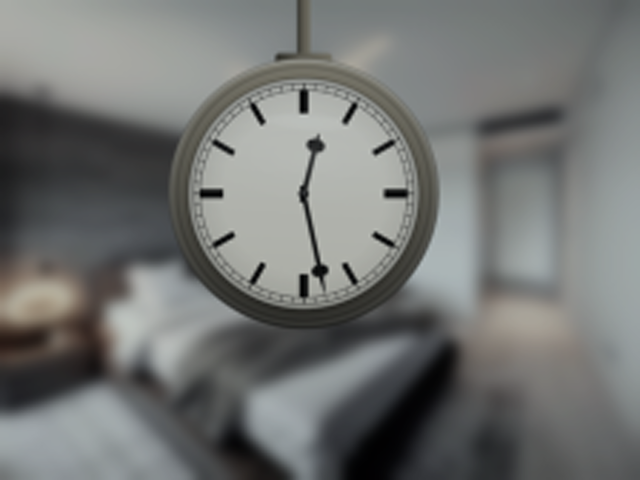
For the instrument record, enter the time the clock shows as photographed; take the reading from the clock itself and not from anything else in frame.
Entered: 12:28
